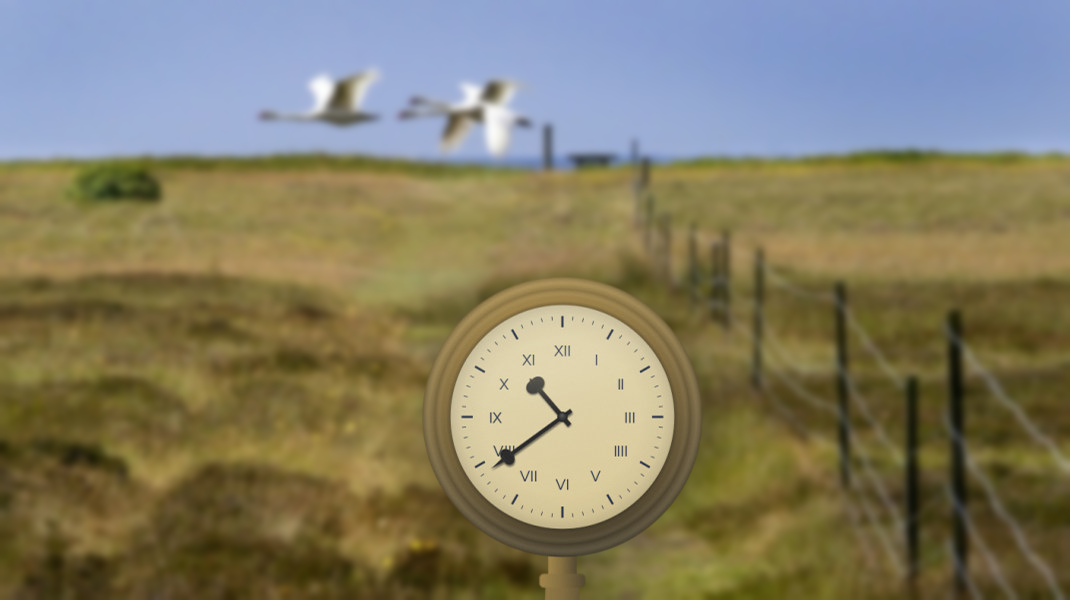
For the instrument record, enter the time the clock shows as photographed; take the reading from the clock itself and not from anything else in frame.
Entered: 10:39
